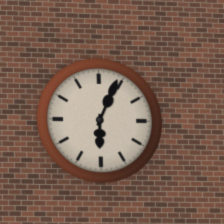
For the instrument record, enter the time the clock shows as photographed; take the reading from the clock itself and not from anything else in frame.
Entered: 6:04
